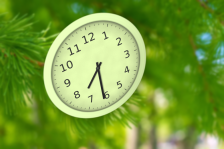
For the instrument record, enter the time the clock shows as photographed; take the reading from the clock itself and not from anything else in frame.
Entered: 7:31
